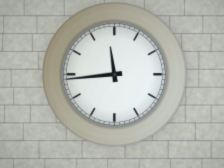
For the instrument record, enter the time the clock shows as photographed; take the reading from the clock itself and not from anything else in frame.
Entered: 11:44
